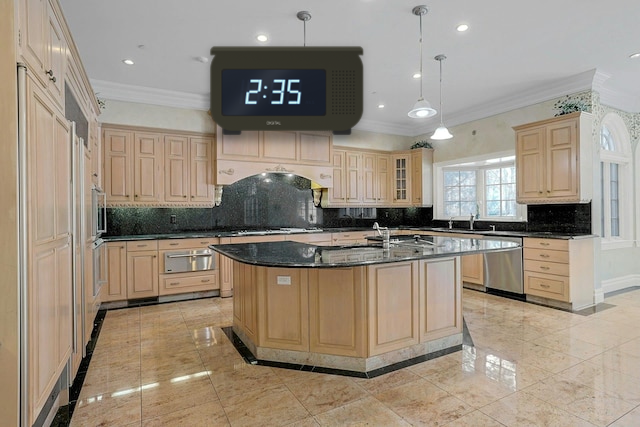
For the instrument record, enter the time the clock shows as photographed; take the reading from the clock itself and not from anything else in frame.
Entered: 2:35
